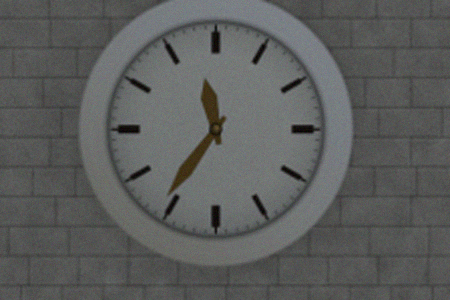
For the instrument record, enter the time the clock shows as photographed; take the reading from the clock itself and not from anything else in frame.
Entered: 11:36
